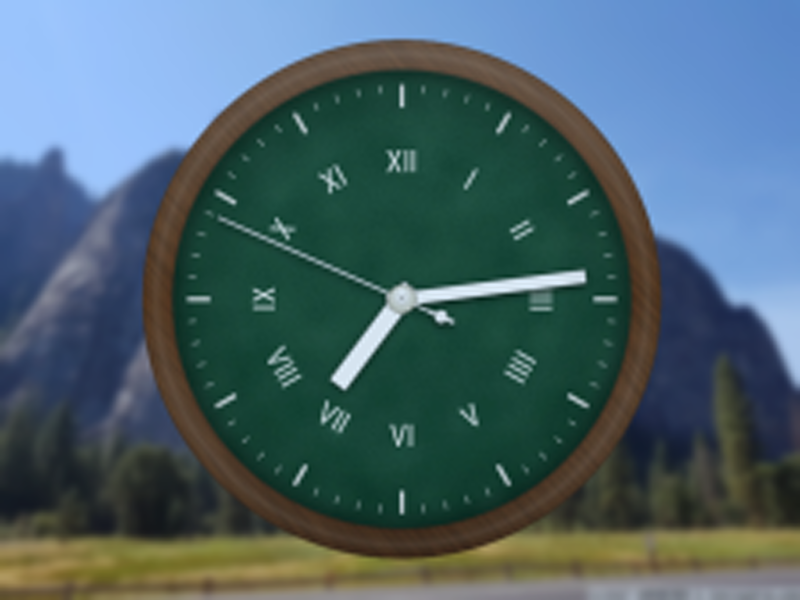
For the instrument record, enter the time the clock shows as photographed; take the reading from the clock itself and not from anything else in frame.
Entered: 7:13:49
